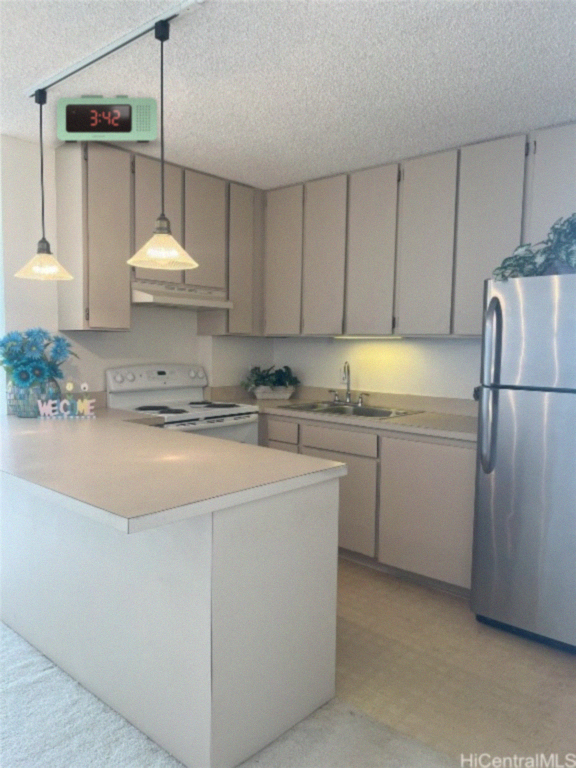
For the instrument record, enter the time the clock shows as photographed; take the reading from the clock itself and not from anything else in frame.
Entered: 3:42
